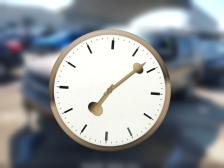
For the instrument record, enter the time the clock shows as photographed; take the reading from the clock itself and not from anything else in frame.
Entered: 7:08
